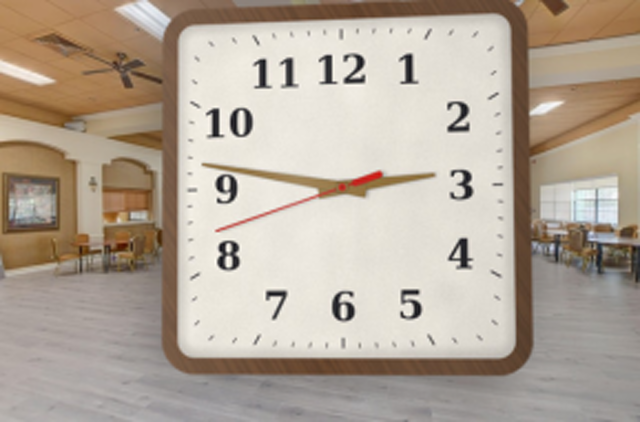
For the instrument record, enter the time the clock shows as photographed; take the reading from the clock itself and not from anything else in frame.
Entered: 2:46:42
